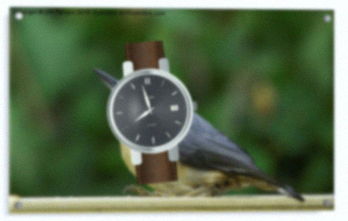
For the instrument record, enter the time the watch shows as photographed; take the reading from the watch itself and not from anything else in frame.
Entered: 7:58
